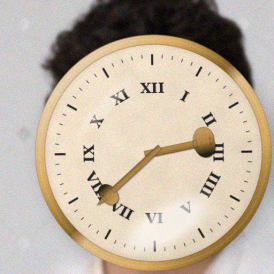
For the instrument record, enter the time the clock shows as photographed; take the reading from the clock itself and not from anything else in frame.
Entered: 2:38
